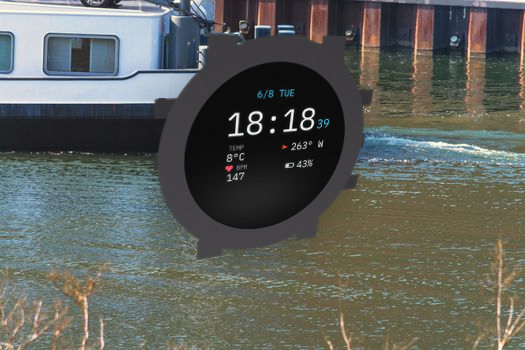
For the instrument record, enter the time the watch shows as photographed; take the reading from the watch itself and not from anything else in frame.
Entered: 18:18:39
